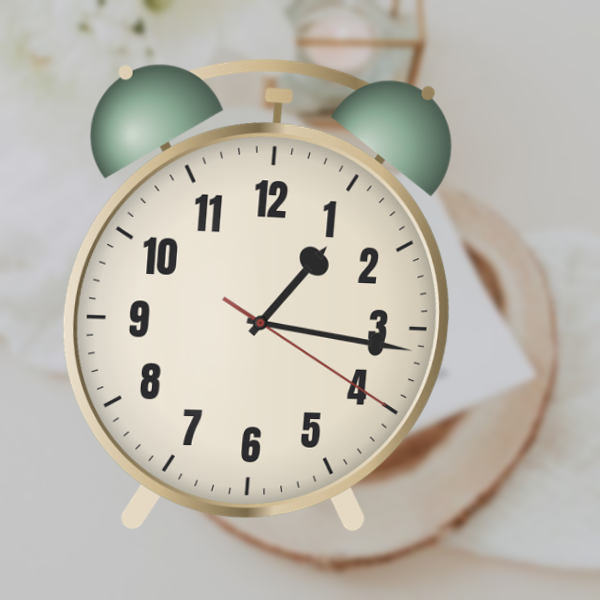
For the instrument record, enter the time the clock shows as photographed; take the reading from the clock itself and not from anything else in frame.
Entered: 1:16:20
